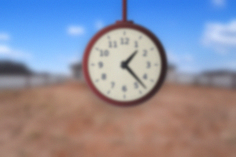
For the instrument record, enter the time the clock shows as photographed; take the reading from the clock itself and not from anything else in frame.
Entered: 1:23
